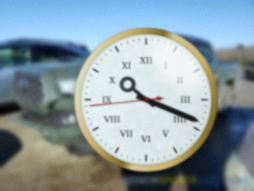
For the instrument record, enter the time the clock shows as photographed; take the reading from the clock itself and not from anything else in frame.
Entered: 10:18:44
